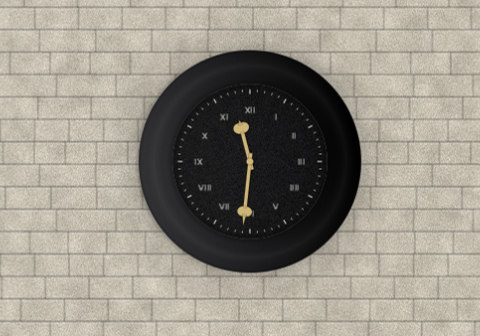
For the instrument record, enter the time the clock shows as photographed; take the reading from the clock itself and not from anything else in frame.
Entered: 11:31
